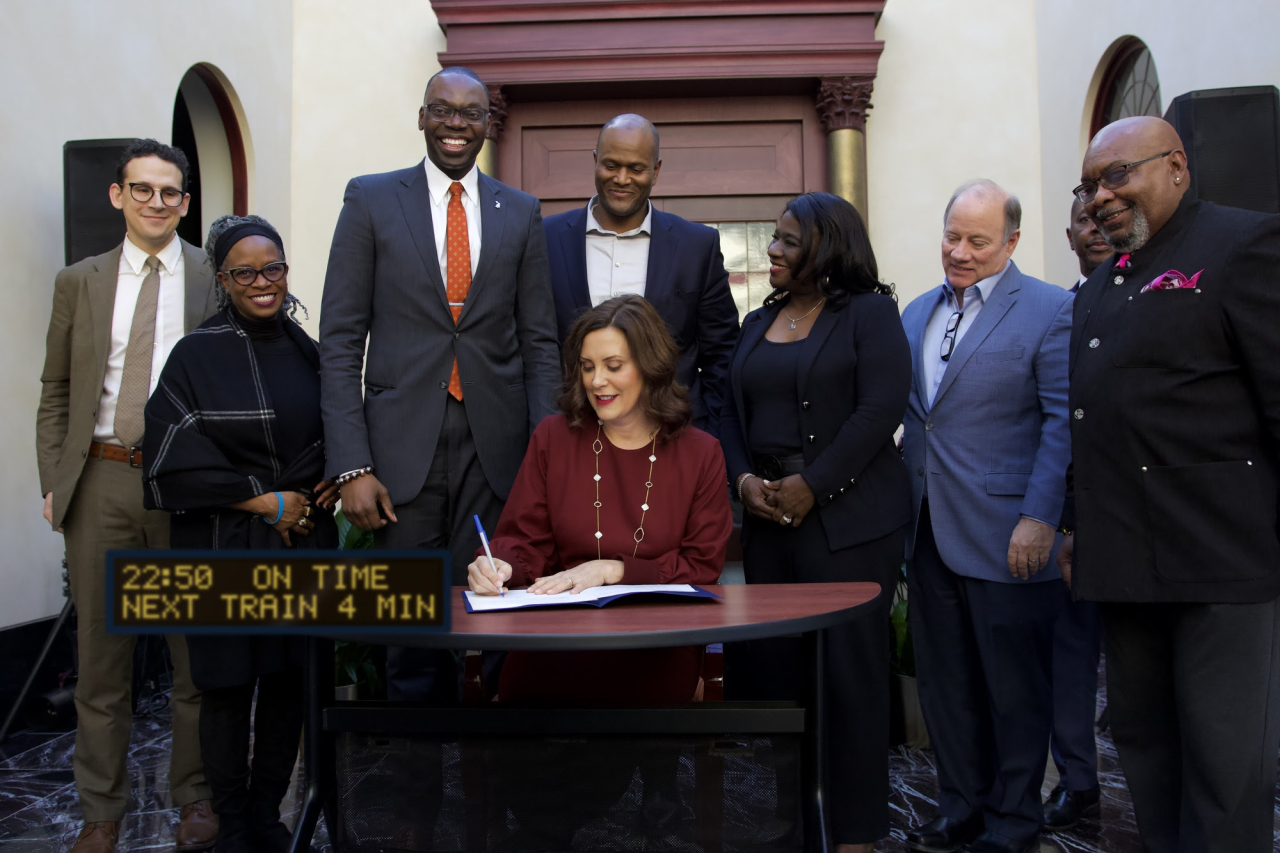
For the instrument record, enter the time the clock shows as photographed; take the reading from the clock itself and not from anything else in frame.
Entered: 22:50
